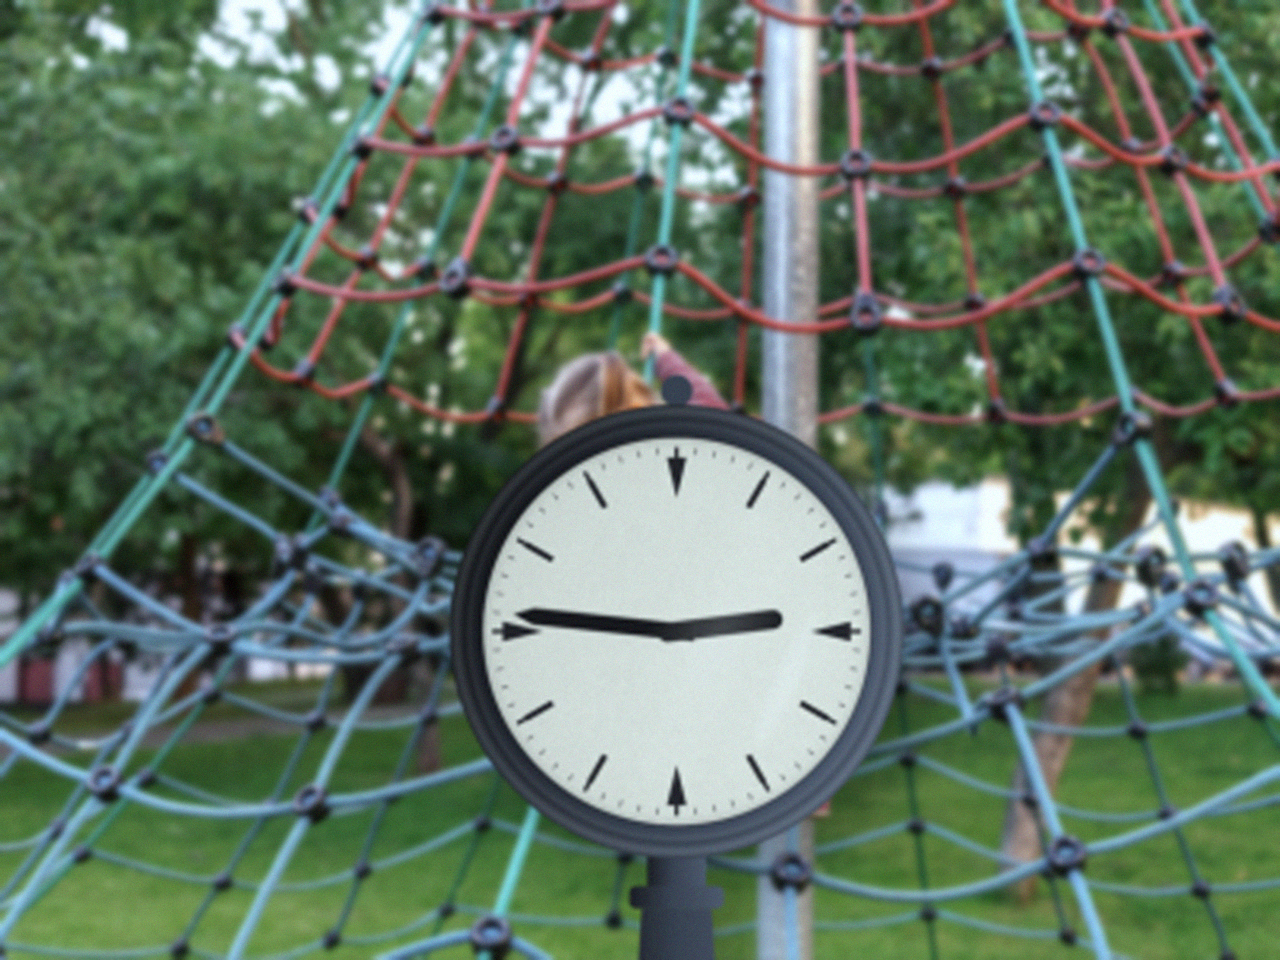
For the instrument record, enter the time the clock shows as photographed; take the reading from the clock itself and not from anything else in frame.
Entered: 2:46
